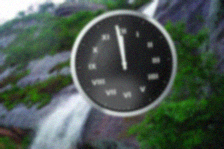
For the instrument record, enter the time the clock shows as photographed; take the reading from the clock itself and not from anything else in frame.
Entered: 11:59
